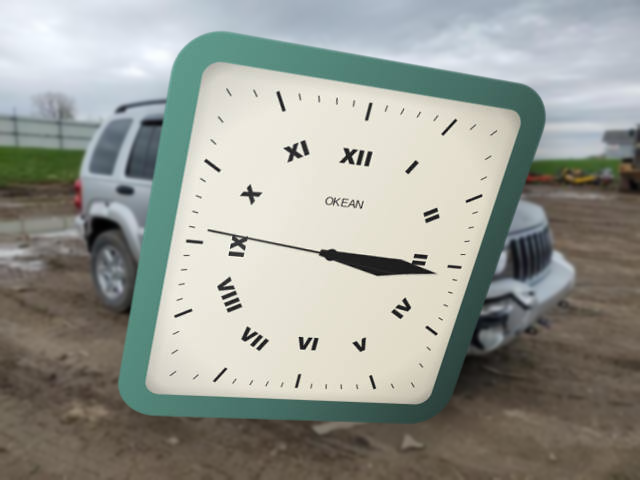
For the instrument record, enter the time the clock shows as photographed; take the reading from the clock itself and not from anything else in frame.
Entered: 3:15:46
